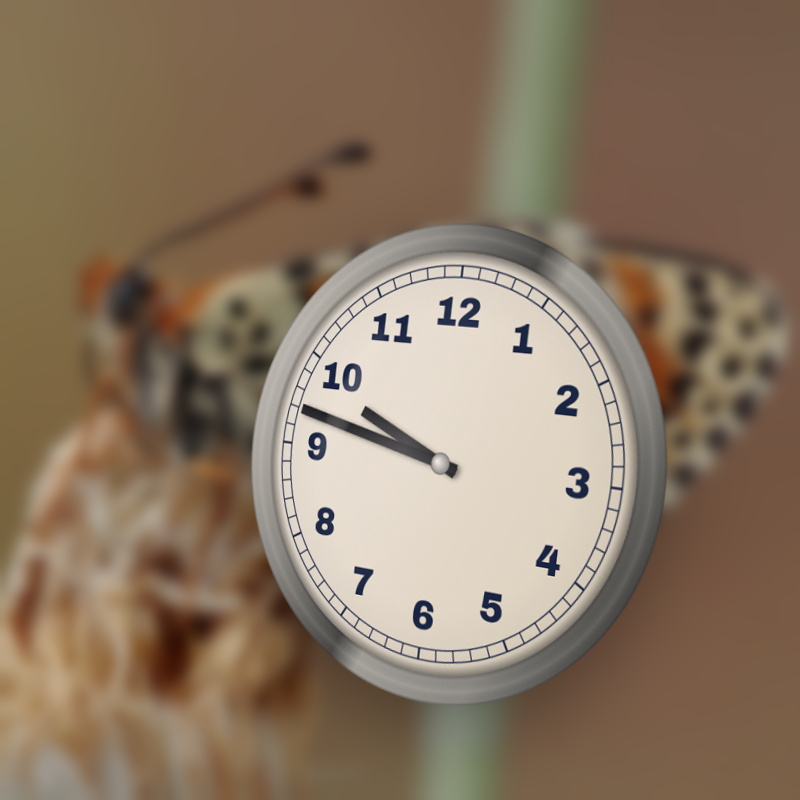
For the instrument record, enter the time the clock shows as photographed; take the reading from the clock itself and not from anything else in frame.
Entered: 9:47
